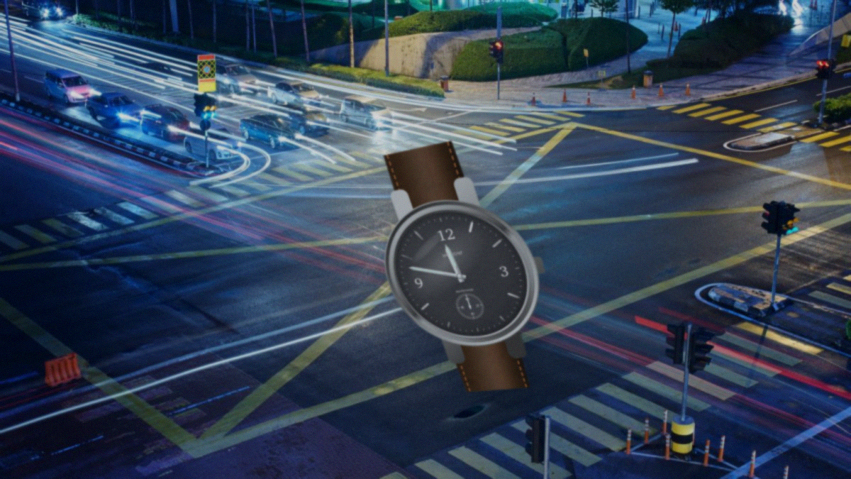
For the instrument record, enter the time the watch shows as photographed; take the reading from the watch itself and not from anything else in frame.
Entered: 11:48
